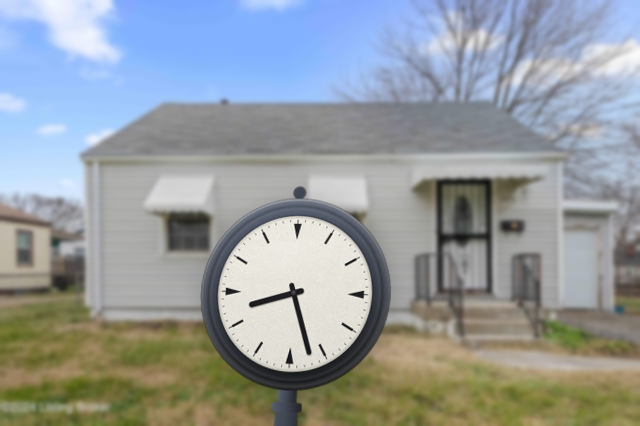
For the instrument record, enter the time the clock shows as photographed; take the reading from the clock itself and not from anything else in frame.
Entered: 8:27
